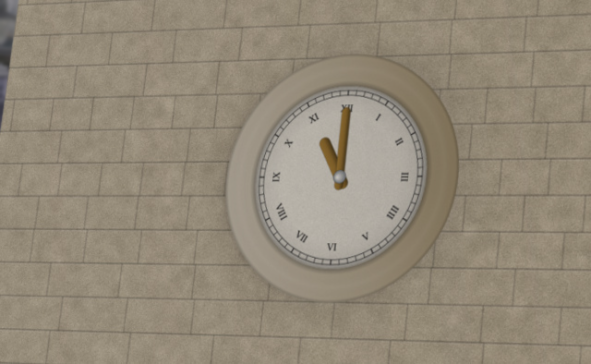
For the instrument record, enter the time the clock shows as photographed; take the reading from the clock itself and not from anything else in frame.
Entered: 11:00
